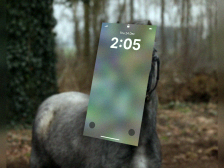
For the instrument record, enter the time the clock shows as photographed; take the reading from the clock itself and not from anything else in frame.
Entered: 2:05
